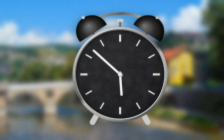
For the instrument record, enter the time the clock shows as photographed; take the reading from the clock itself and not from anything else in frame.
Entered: 5:52
